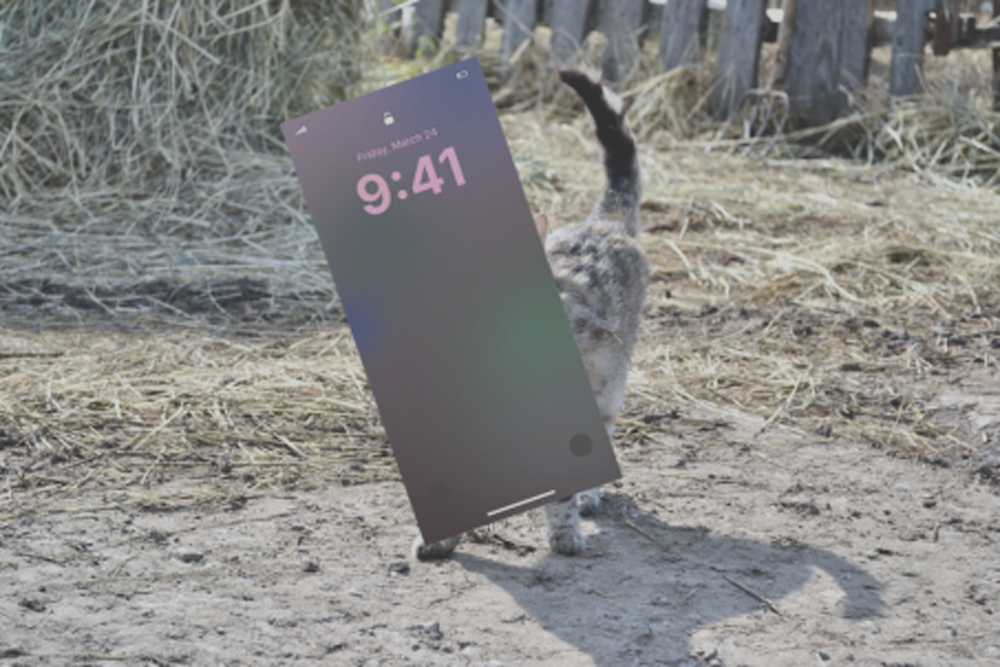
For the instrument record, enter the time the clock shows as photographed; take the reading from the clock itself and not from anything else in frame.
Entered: 9:41
